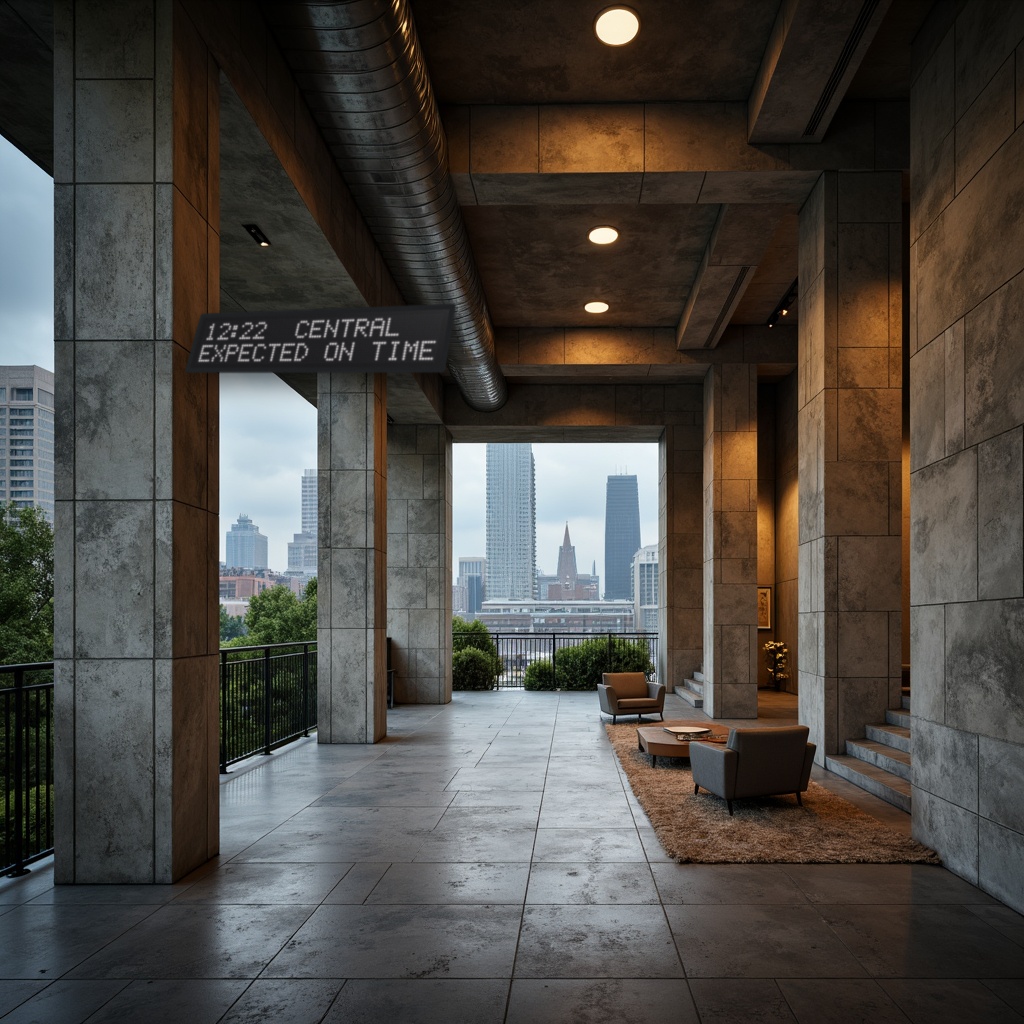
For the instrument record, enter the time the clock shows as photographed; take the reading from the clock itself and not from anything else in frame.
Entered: 12:22
